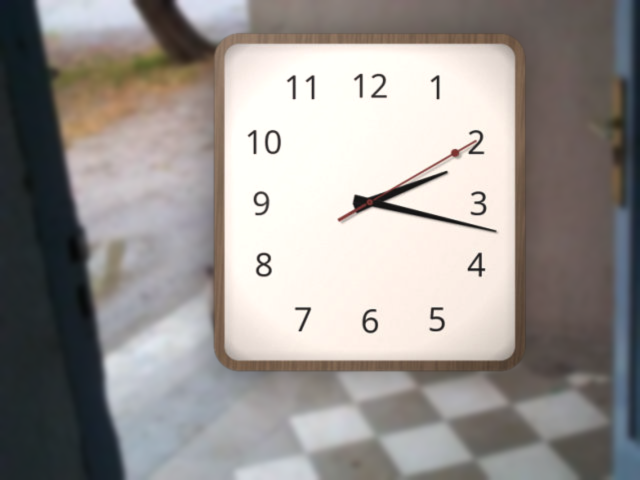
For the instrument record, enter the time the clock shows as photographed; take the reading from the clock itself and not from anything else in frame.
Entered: 2:17:10
